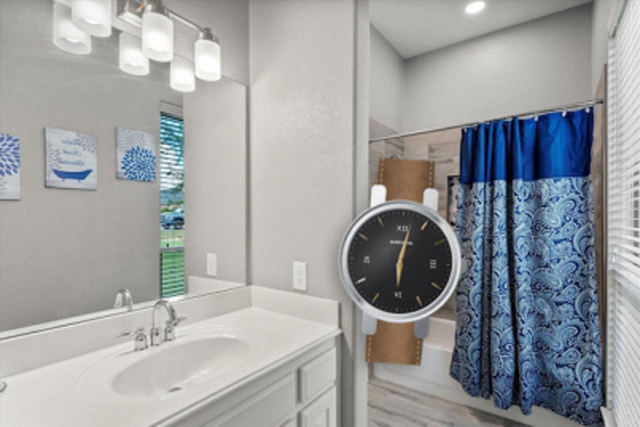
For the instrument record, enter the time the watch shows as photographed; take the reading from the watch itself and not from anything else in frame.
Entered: 6:02
